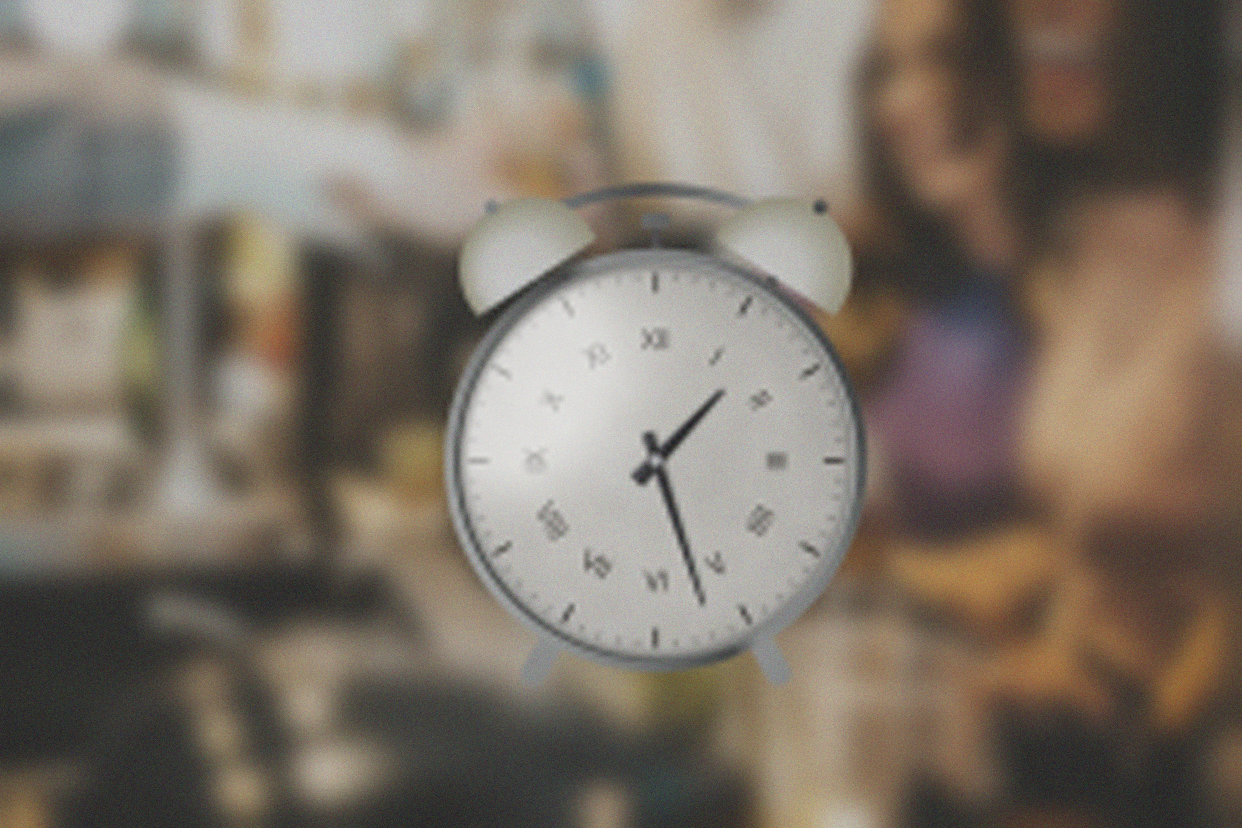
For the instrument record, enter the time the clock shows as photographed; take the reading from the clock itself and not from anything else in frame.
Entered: 1:27
